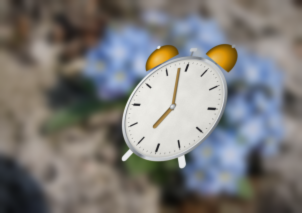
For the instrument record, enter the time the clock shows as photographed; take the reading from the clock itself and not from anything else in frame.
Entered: 6:58
